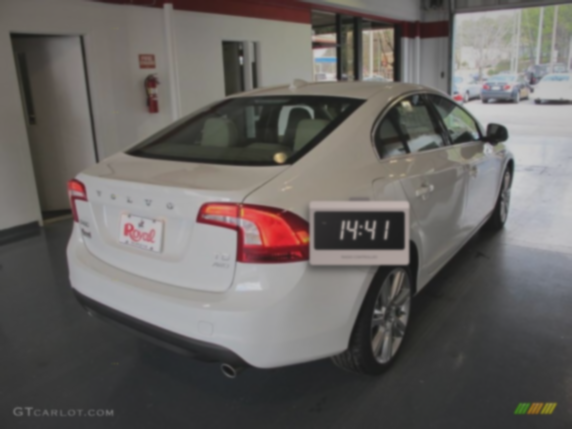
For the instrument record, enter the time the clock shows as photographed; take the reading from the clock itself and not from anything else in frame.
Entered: 14:41
